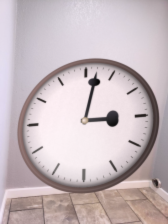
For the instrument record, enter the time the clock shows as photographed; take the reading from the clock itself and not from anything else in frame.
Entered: 3:02
